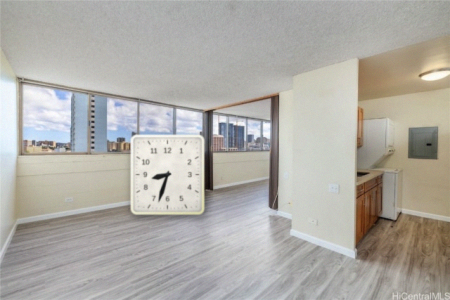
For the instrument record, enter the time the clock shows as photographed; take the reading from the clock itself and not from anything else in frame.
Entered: 8:33
